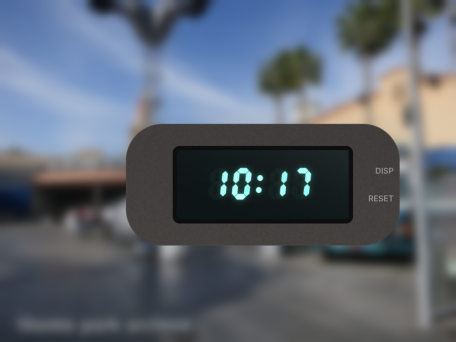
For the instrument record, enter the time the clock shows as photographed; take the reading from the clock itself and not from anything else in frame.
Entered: 10:17
